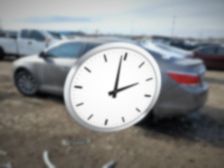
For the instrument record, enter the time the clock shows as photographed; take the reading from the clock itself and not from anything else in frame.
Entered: 1:59
